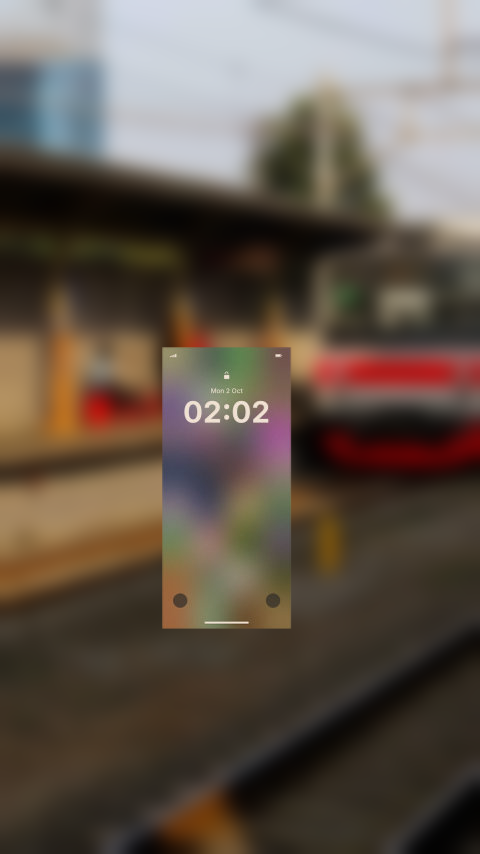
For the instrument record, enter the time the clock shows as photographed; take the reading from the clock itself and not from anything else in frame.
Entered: 2:02
